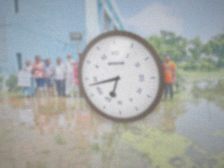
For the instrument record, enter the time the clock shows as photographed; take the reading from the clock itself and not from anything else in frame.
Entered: 6:43
